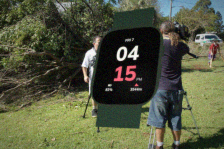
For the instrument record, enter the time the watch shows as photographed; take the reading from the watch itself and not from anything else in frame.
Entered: 4:15
